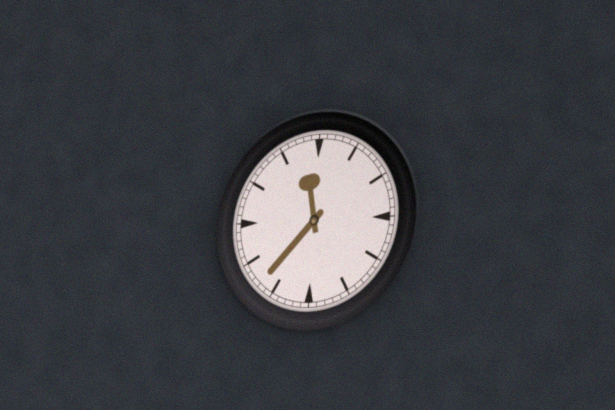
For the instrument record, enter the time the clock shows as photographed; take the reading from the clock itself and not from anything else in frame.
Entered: 11:37
